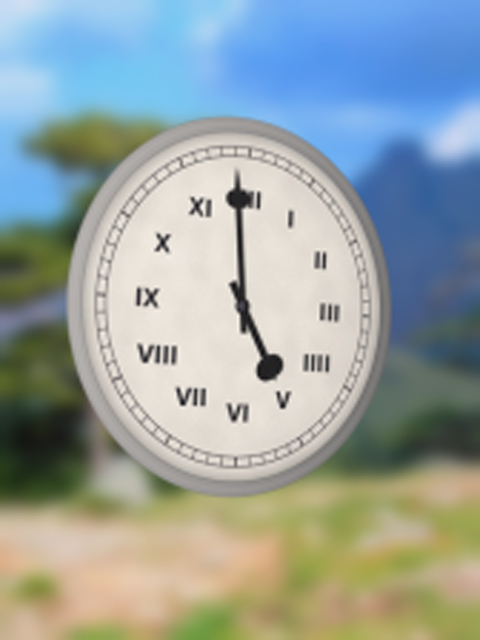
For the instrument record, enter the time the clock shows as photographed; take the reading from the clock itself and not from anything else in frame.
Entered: 4:59
